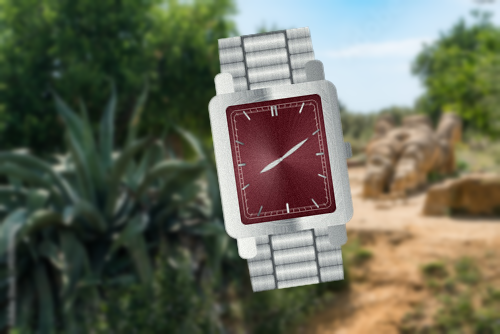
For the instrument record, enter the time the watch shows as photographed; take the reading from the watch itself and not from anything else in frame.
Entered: 8:10
